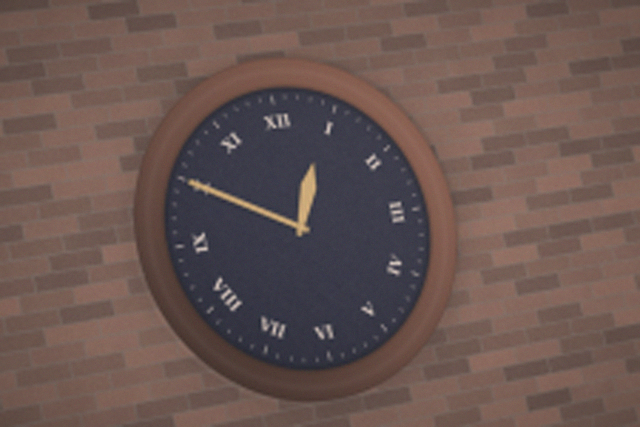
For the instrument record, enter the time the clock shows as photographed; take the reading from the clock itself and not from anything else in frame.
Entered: 12:50
